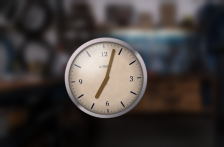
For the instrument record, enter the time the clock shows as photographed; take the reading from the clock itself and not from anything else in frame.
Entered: 7:03
